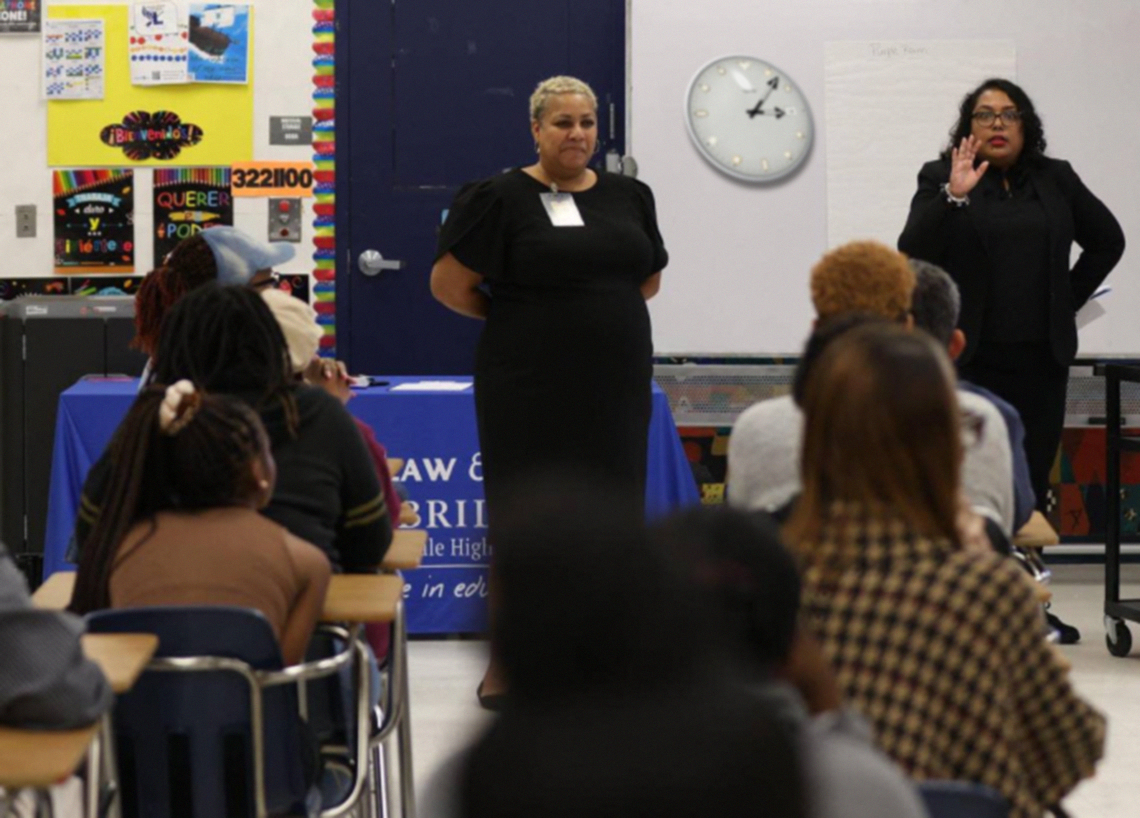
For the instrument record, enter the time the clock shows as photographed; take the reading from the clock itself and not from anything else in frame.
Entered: 3:07
